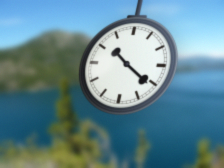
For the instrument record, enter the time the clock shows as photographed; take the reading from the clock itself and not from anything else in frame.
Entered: 10:21
